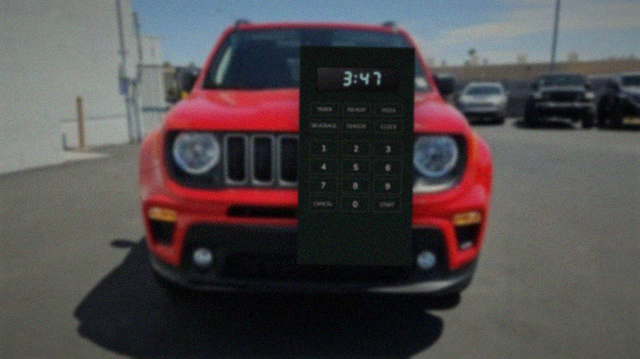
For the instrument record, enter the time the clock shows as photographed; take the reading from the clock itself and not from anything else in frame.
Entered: 3:47
